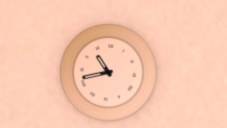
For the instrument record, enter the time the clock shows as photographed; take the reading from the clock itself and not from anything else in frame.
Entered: 10:42
